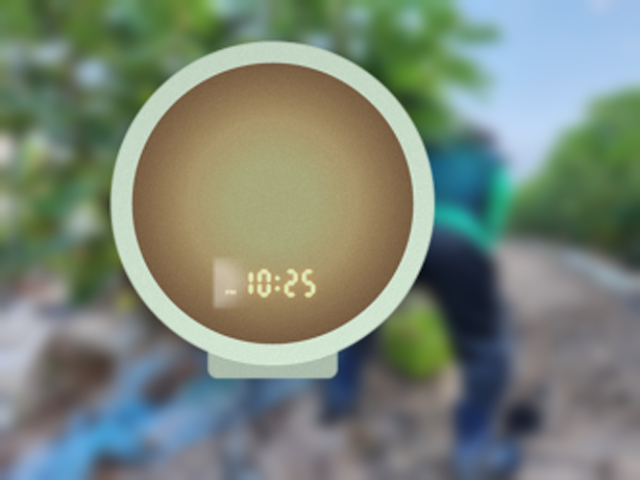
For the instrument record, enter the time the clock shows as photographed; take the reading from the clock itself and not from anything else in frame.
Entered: 10:25
